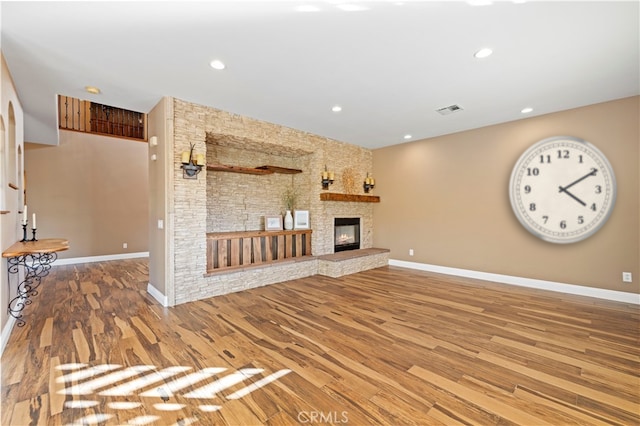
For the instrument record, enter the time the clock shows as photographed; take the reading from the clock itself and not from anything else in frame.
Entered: 4:10
